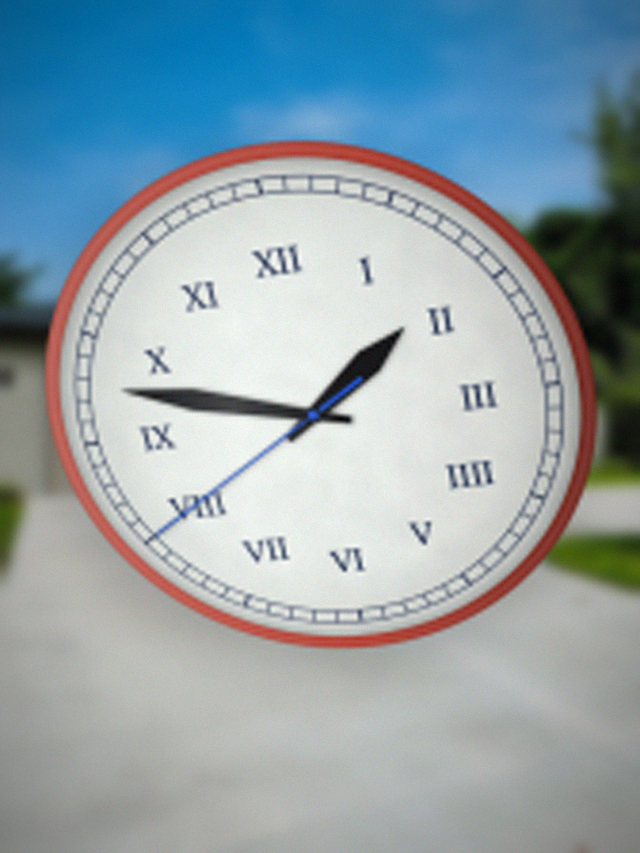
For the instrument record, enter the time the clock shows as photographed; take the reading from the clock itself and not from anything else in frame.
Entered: 1:47:40
